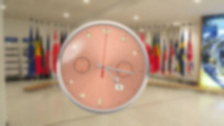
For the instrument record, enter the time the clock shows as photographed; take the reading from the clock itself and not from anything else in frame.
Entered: 4:16
